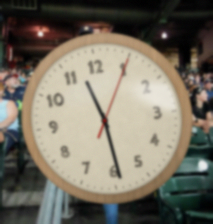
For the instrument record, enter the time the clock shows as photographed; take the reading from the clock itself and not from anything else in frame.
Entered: 11:29:05
